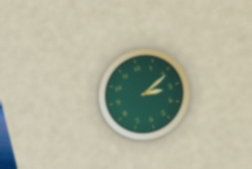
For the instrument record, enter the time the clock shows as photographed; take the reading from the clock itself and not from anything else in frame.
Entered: 3:11
